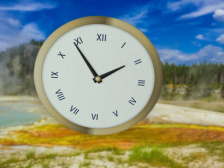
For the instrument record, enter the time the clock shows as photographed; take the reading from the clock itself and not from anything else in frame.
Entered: 1:54
